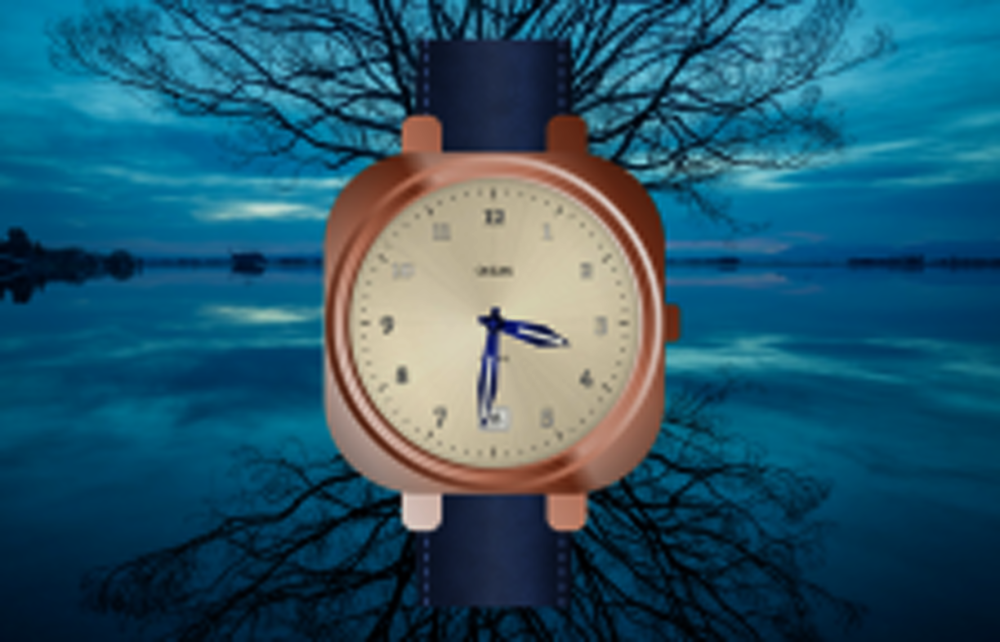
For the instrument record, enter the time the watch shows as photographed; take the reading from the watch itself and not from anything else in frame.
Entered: 3:31
